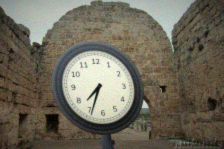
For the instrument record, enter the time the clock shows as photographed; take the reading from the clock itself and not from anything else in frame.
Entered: 7:34
